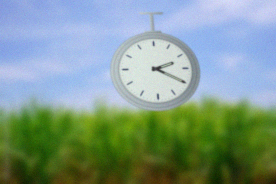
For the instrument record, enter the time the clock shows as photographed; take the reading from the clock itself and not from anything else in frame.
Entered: 2:20
